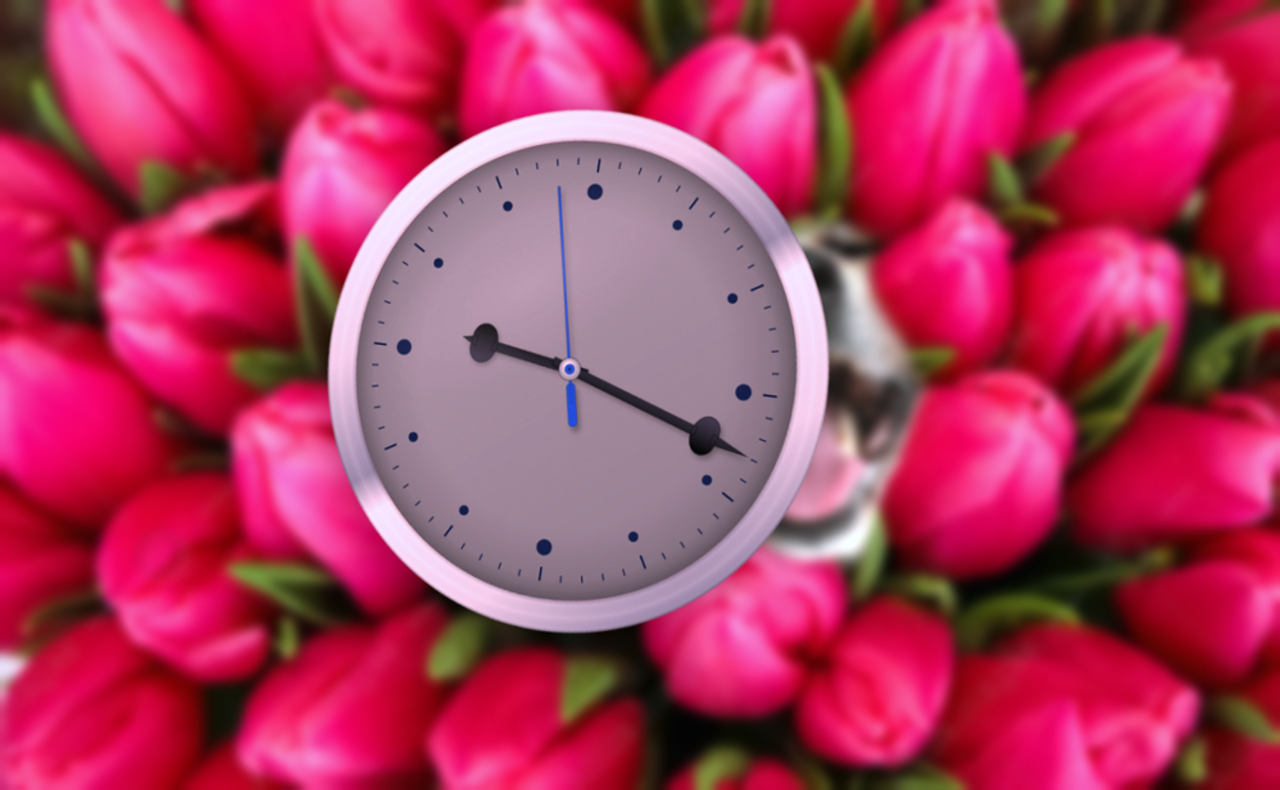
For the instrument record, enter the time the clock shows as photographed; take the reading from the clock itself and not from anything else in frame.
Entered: 9:17:58
